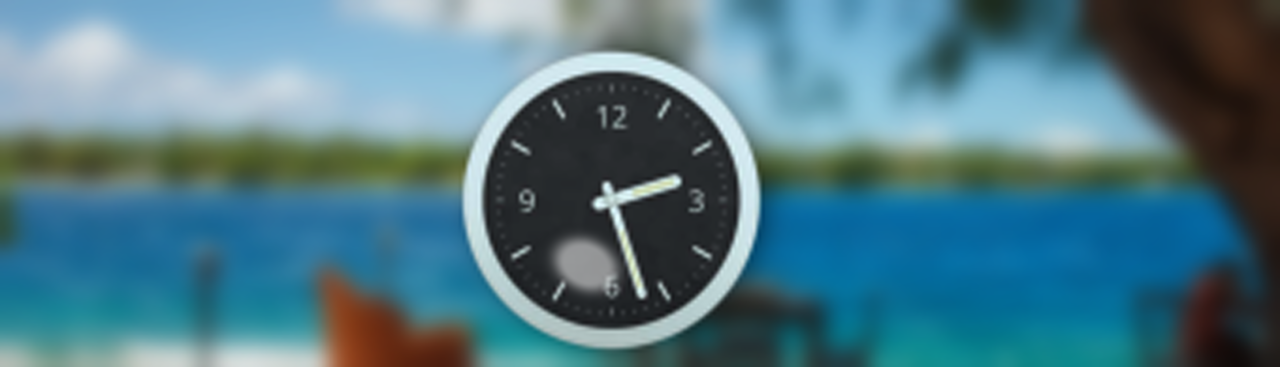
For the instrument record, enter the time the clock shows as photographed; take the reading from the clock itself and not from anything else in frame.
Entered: 2:27
